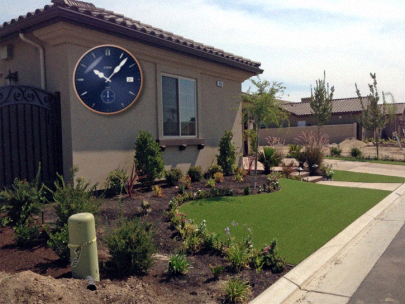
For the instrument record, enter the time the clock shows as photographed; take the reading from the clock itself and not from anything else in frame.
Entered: 10:07
